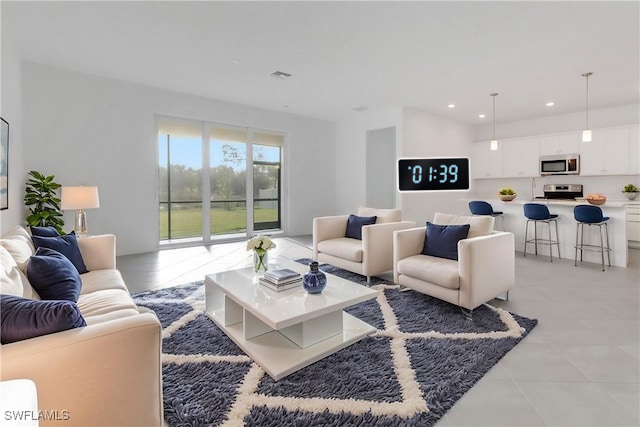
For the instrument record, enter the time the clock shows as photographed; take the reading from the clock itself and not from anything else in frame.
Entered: 1:39
